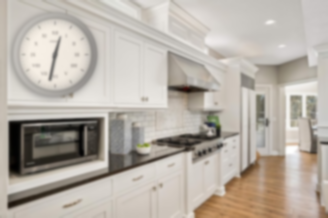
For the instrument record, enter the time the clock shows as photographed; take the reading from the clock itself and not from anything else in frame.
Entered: 12:32
